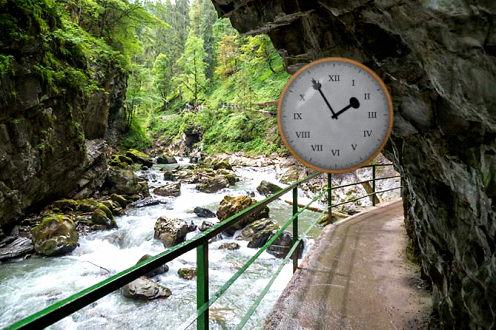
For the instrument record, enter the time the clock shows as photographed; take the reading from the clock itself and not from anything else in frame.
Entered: 1:55
